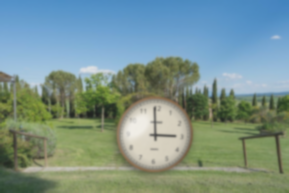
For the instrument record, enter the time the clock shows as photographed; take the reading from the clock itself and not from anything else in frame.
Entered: 2:59
